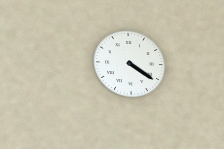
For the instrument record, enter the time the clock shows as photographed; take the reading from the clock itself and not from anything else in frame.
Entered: 4:21
